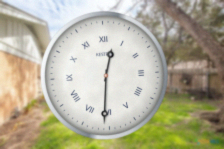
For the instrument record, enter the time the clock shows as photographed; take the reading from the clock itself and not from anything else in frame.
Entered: 12:31
